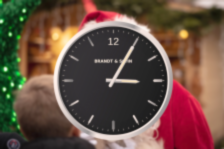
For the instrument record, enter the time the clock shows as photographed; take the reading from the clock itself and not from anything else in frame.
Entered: 3:05
